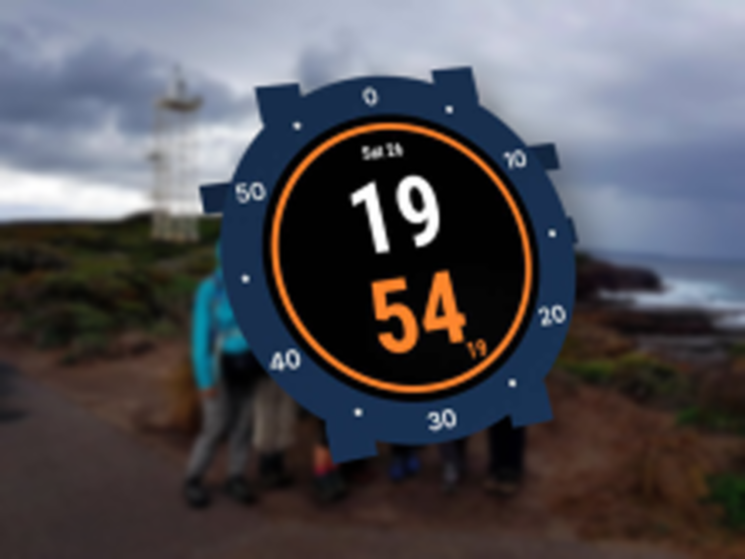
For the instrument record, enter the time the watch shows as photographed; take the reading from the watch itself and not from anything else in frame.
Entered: 19:54
